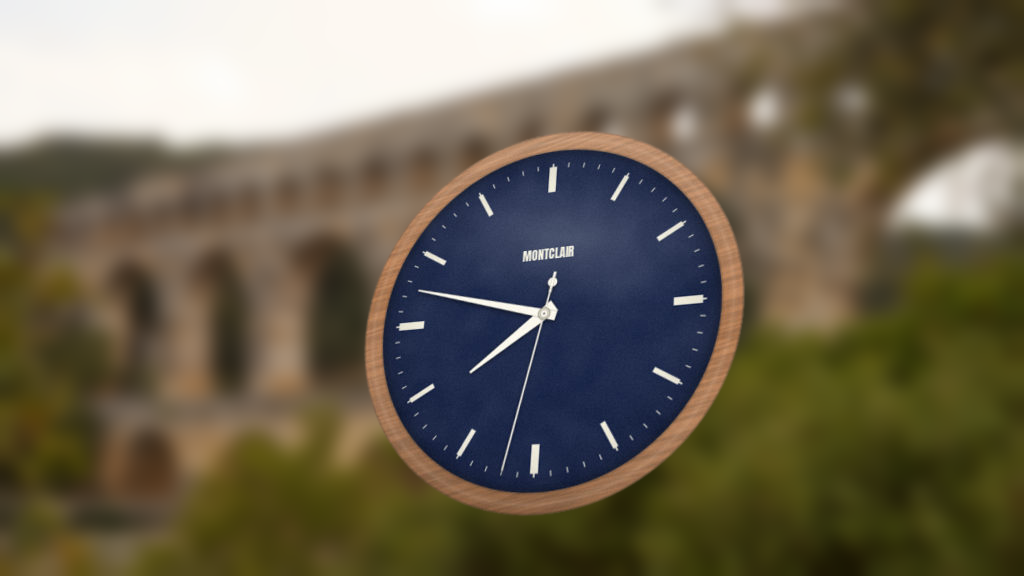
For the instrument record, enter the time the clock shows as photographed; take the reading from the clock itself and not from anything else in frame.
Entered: 7:47:32
